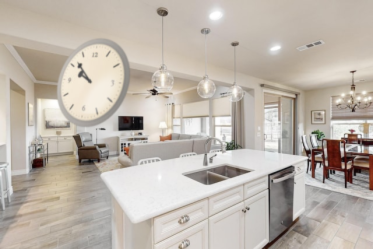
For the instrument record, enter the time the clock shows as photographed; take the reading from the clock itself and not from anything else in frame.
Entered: 9:52
